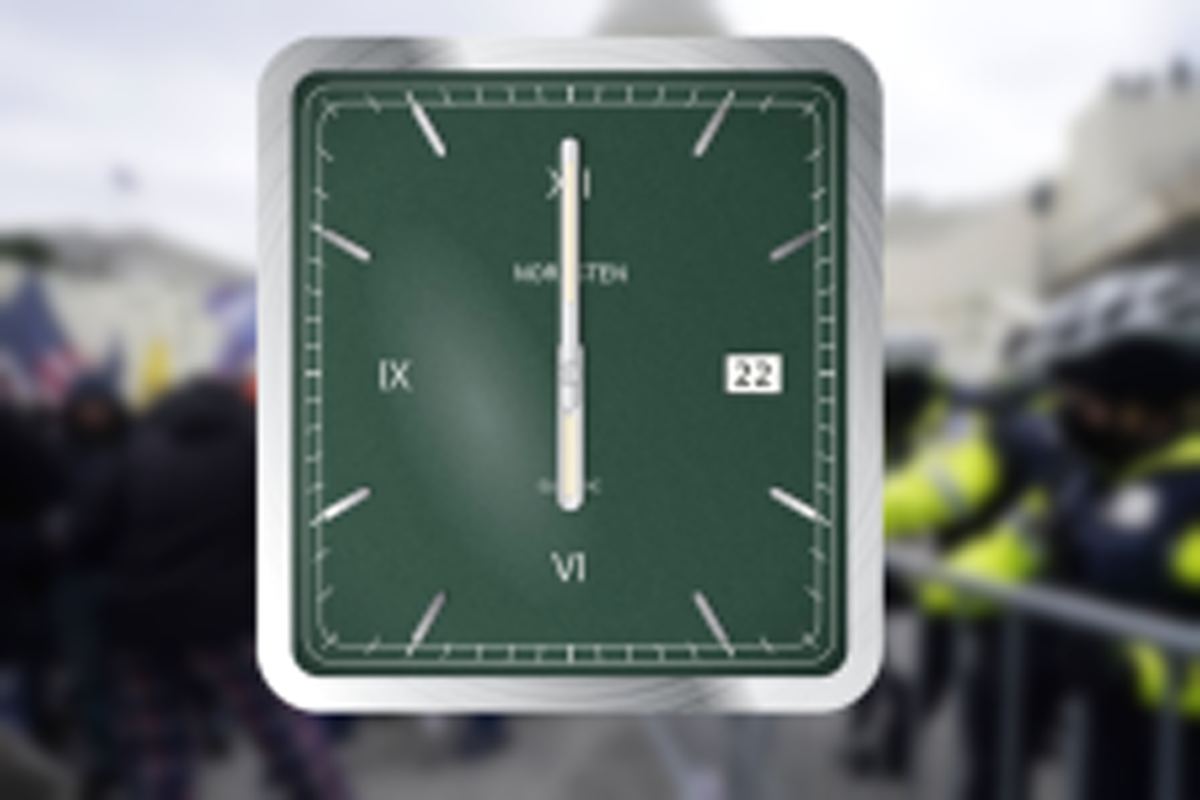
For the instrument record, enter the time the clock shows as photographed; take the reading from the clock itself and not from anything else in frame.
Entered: 6:00
